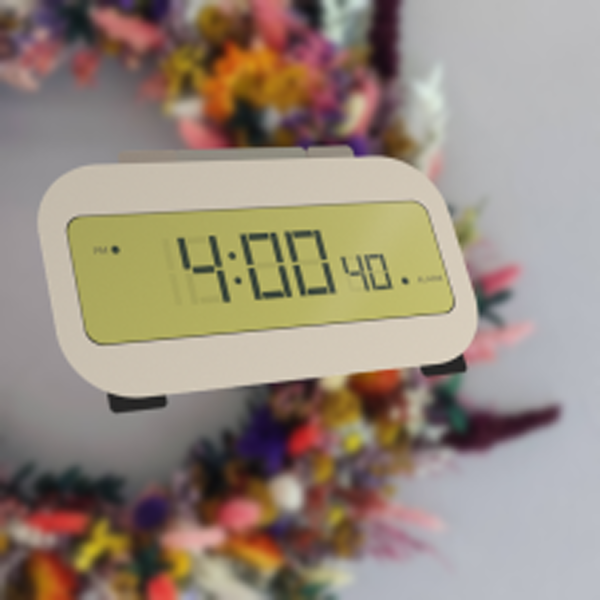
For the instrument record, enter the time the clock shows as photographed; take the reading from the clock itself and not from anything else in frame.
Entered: 4:00:40
